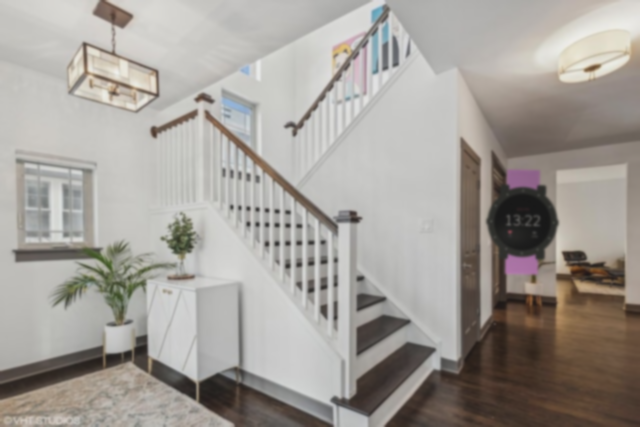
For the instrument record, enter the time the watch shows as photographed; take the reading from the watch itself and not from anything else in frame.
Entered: 13:22
